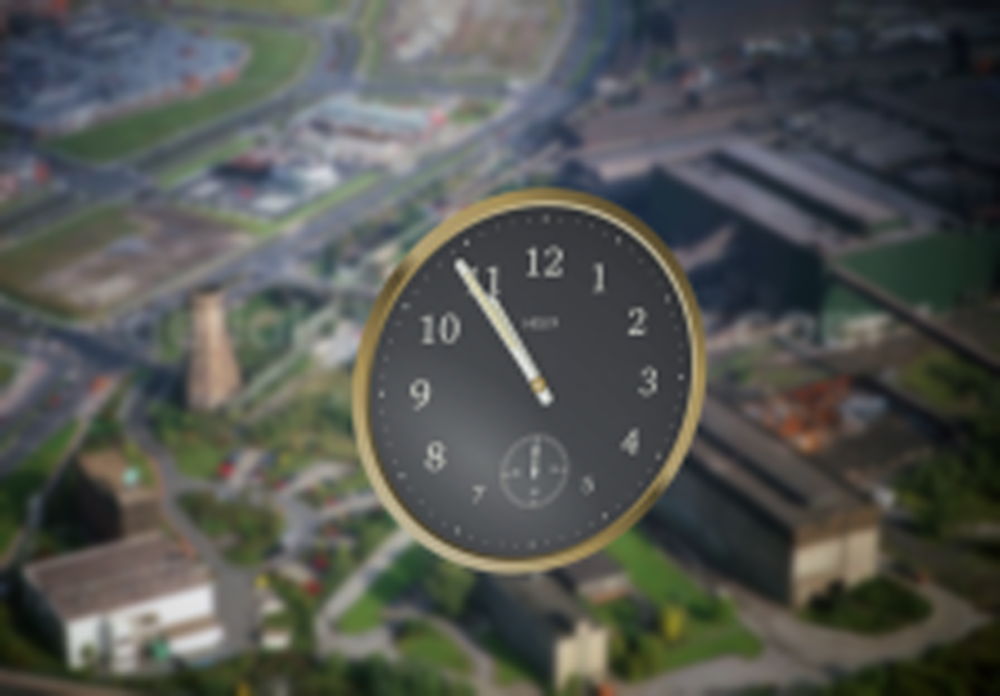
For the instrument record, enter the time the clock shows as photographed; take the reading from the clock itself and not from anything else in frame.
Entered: 10:54
